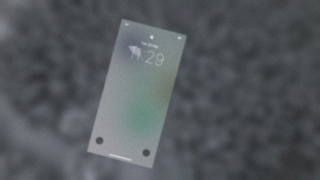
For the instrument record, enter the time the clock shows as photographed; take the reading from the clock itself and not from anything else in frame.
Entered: 11:29
